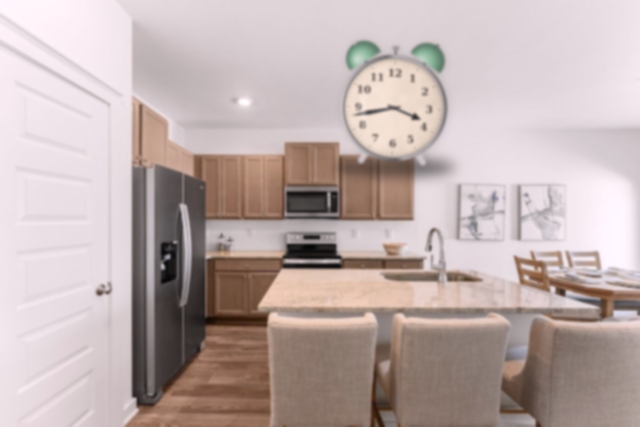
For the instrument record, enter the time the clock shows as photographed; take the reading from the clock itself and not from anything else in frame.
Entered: 3:43
